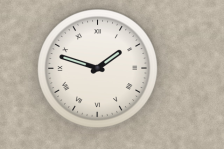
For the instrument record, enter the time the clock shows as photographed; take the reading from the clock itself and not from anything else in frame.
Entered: 1:48
